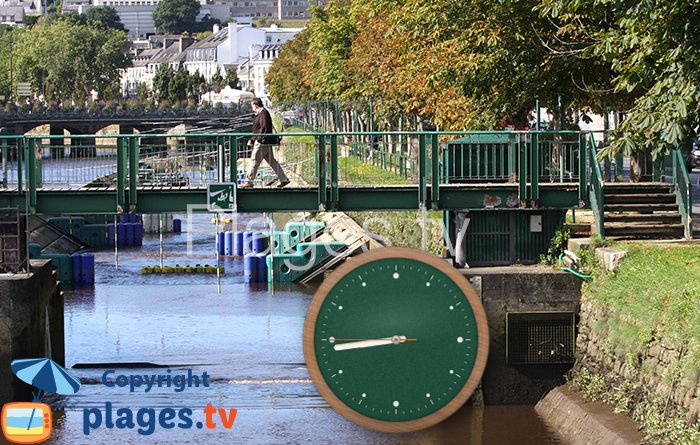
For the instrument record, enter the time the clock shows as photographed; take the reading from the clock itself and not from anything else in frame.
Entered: 8:43:45
